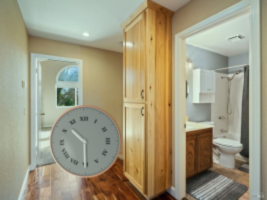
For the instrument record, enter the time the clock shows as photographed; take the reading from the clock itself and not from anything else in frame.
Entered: 10:30
